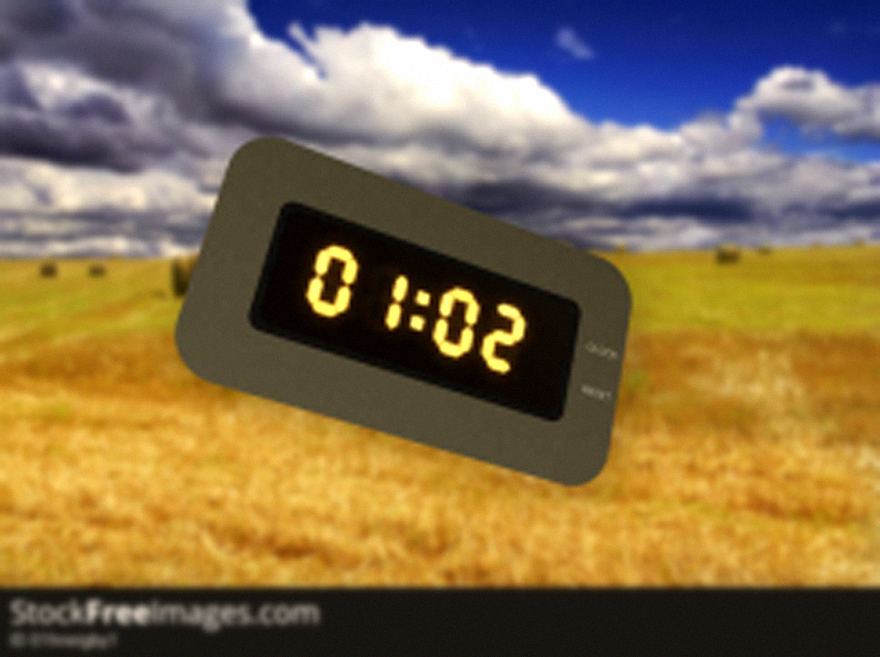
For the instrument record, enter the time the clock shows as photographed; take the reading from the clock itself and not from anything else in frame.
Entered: 1:02
